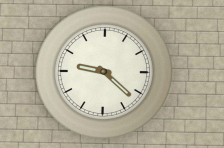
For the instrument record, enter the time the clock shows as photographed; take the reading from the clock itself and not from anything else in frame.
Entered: 9:22
